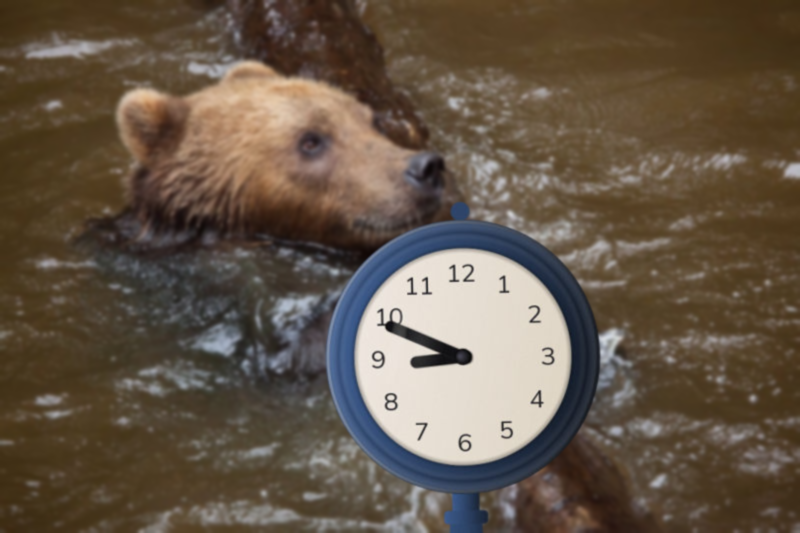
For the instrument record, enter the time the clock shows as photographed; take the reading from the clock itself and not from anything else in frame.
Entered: 8:49
